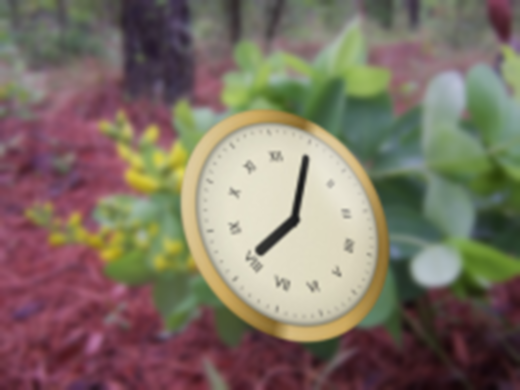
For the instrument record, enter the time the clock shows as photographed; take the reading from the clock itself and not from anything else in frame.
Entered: 8:05
